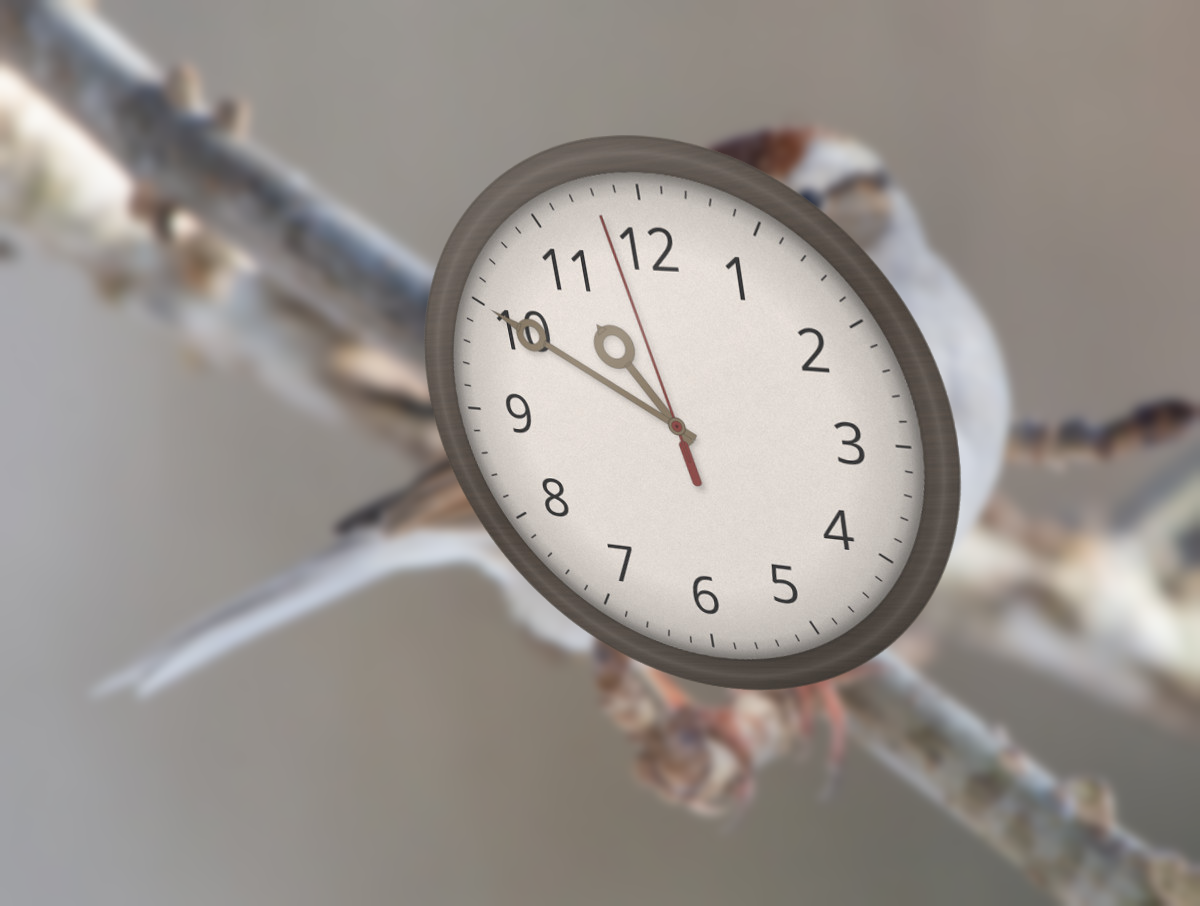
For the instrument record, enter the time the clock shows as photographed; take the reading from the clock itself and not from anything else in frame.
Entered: 10:49:58
